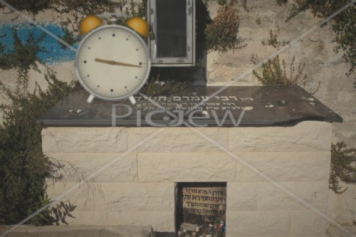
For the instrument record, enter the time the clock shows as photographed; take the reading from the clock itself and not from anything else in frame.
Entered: 9:16
